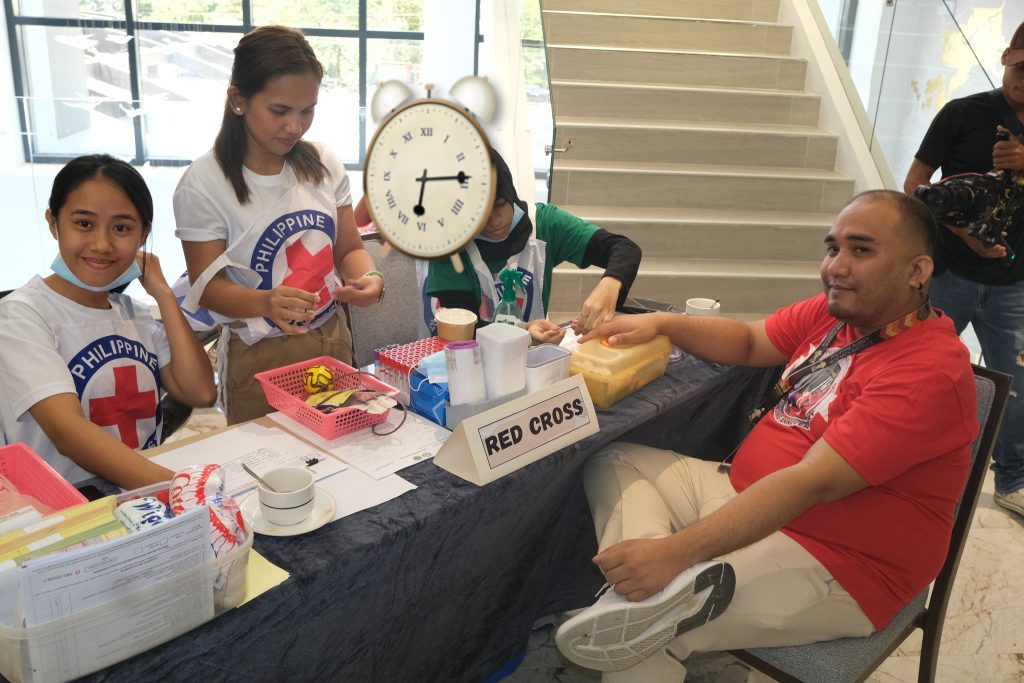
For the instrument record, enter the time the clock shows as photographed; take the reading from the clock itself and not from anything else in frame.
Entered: 6:14
